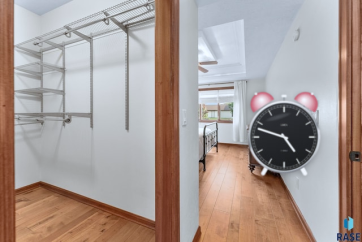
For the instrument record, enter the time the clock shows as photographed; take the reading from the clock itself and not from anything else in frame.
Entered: 4:48
